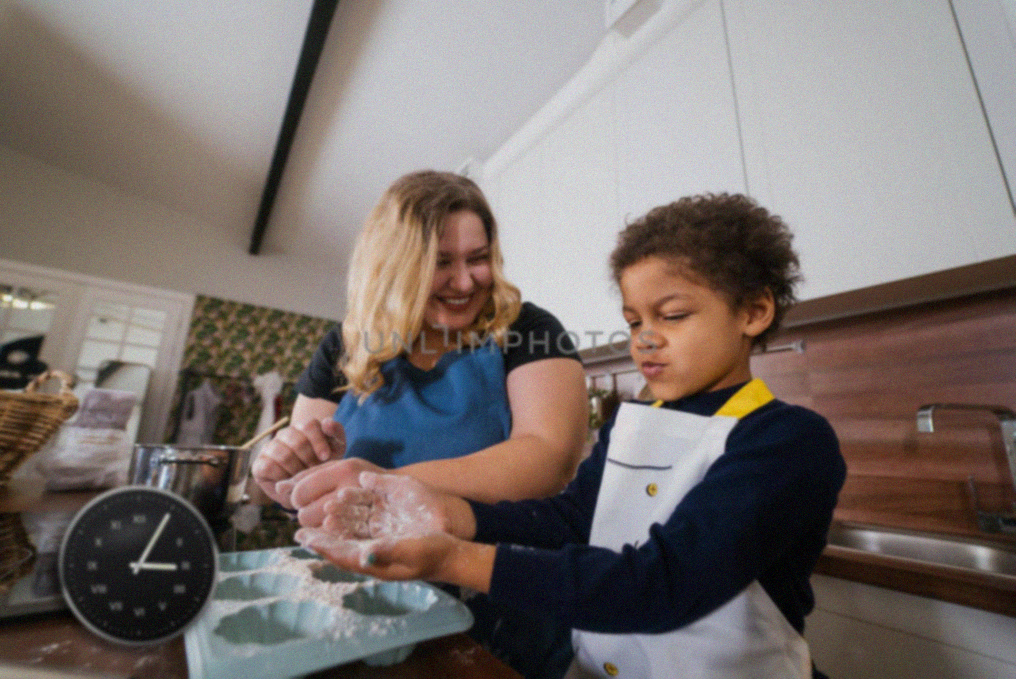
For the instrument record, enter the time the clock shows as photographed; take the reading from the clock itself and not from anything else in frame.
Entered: 3:05
